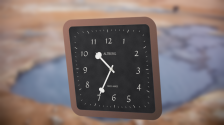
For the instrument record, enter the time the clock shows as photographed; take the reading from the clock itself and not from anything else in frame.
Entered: 10:35
